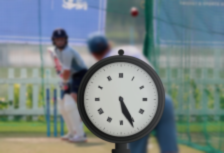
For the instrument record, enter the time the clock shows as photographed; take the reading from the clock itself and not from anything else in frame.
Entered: 5:26
